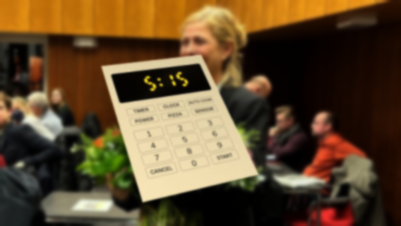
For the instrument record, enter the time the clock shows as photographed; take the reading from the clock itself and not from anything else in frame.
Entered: 5:15
